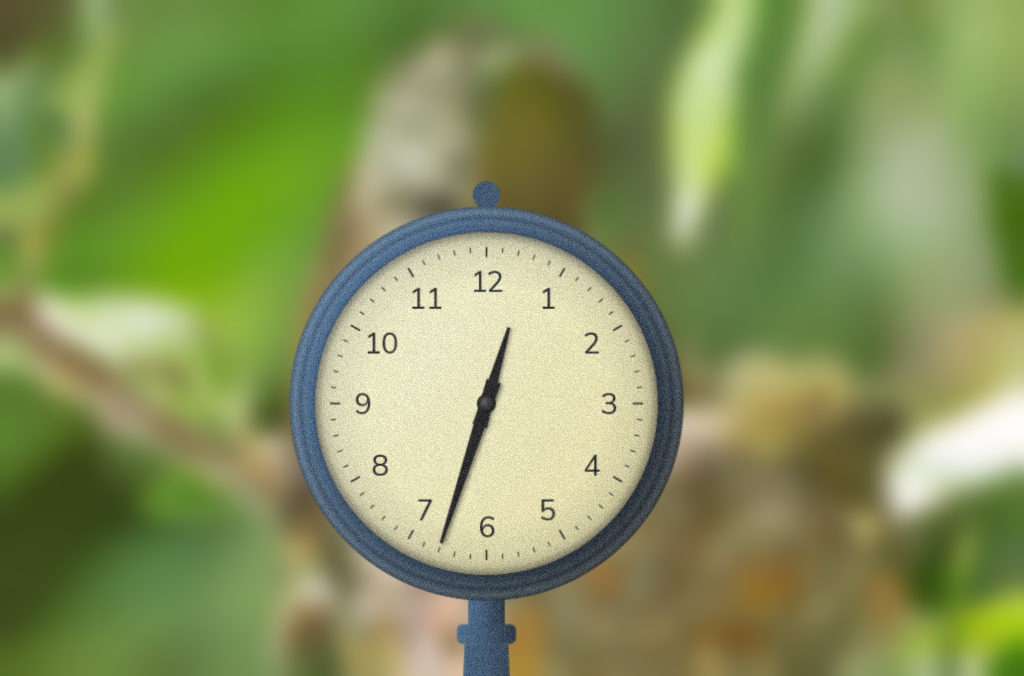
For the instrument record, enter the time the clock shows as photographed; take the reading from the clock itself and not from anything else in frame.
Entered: 12:33
